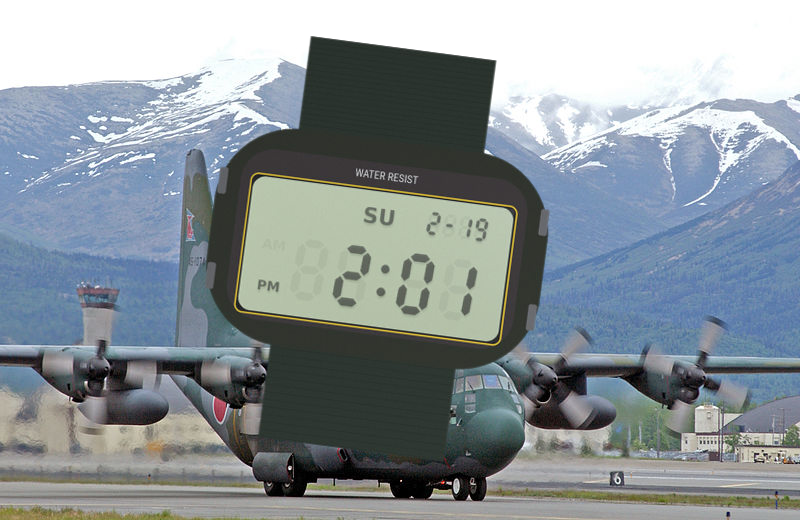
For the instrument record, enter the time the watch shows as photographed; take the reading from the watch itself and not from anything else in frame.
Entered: 2:01
